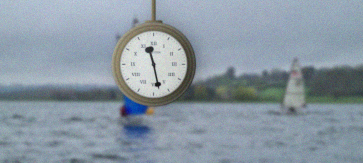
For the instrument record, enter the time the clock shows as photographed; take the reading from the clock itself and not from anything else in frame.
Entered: 11:28
